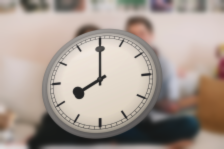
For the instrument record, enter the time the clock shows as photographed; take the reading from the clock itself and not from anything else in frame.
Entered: 8:00
